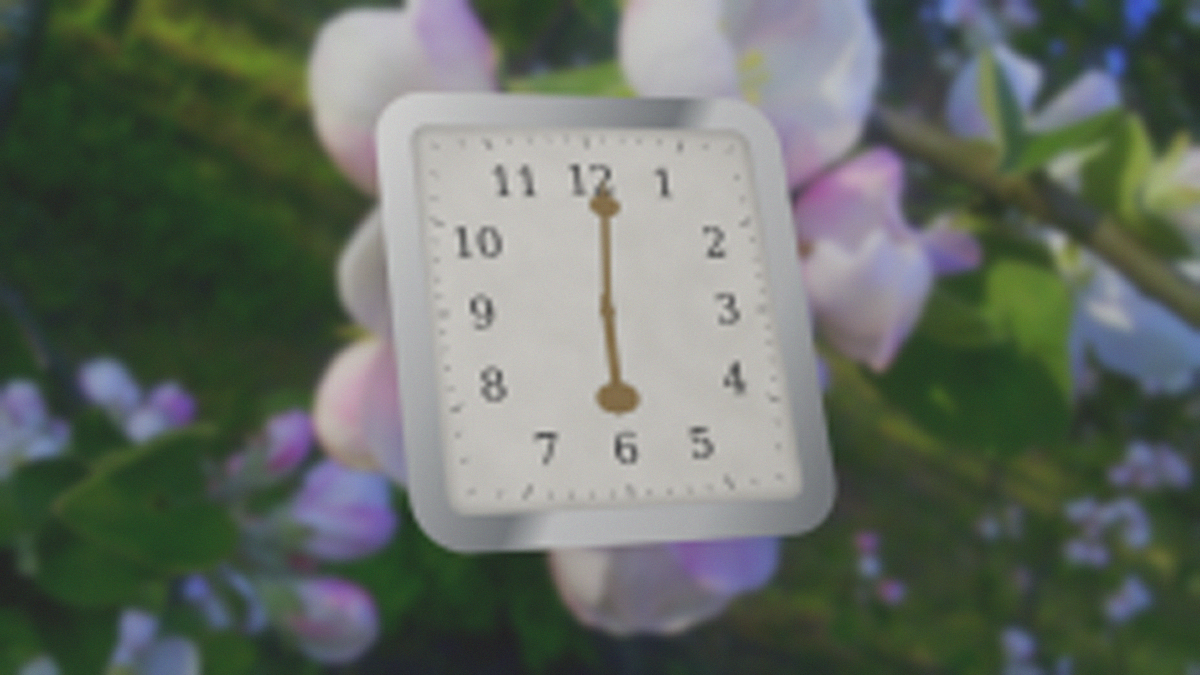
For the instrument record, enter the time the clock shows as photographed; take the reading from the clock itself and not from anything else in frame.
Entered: 6:01
